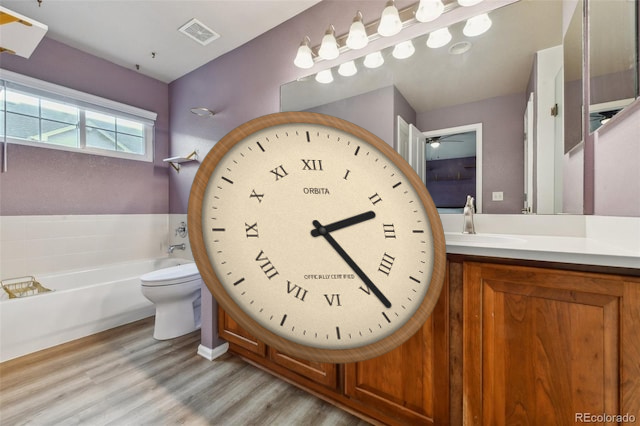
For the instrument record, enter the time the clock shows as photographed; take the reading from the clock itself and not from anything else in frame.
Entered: 2:24
